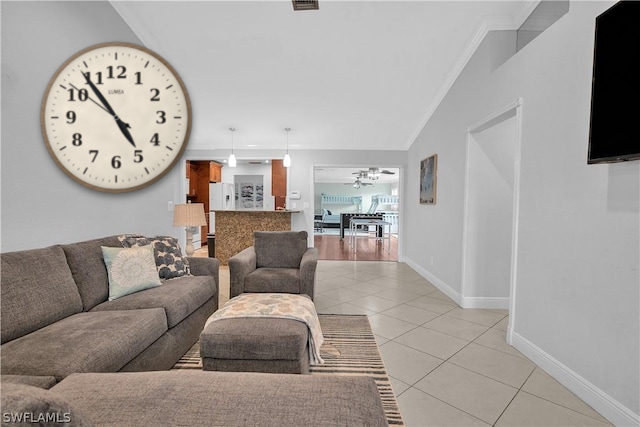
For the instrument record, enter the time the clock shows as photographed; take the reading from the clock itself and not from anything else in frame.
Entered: 4:53:51
